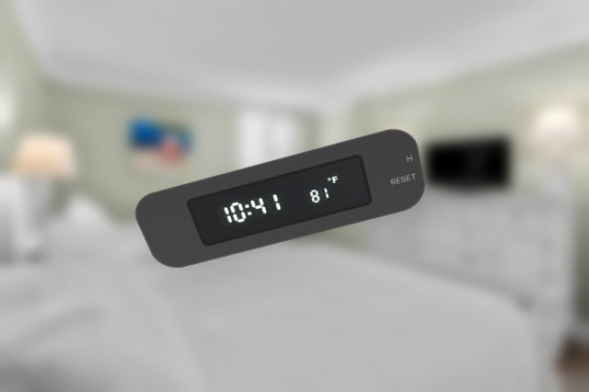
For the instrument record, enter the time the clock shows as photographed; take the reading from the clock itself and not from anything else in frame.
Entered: 10:41
